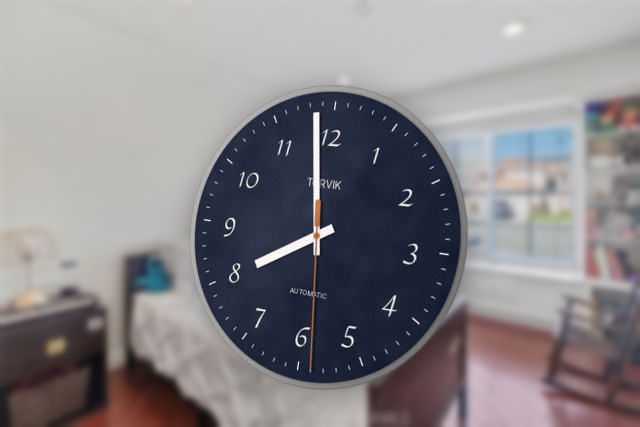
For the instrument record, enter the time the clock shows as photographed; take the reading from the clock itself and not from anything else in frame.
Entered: 7:58:29
